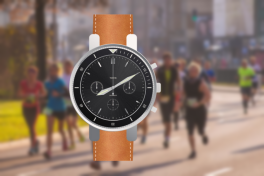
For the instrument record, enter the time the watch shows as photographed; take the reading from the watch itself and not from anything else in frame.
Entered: 8:10
